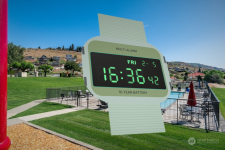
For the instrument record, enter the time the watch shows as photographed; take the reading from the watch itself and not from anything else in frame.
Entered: 16:36:42
